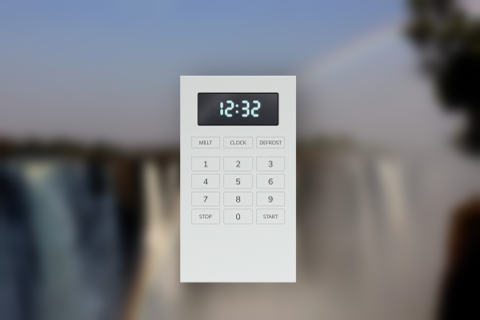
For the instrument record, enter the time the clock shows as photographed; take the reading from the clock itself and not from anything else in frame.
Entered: 12:32
